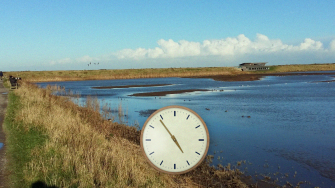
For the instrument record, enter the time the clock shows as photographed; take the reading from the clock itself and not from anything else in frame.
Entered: 4:54
